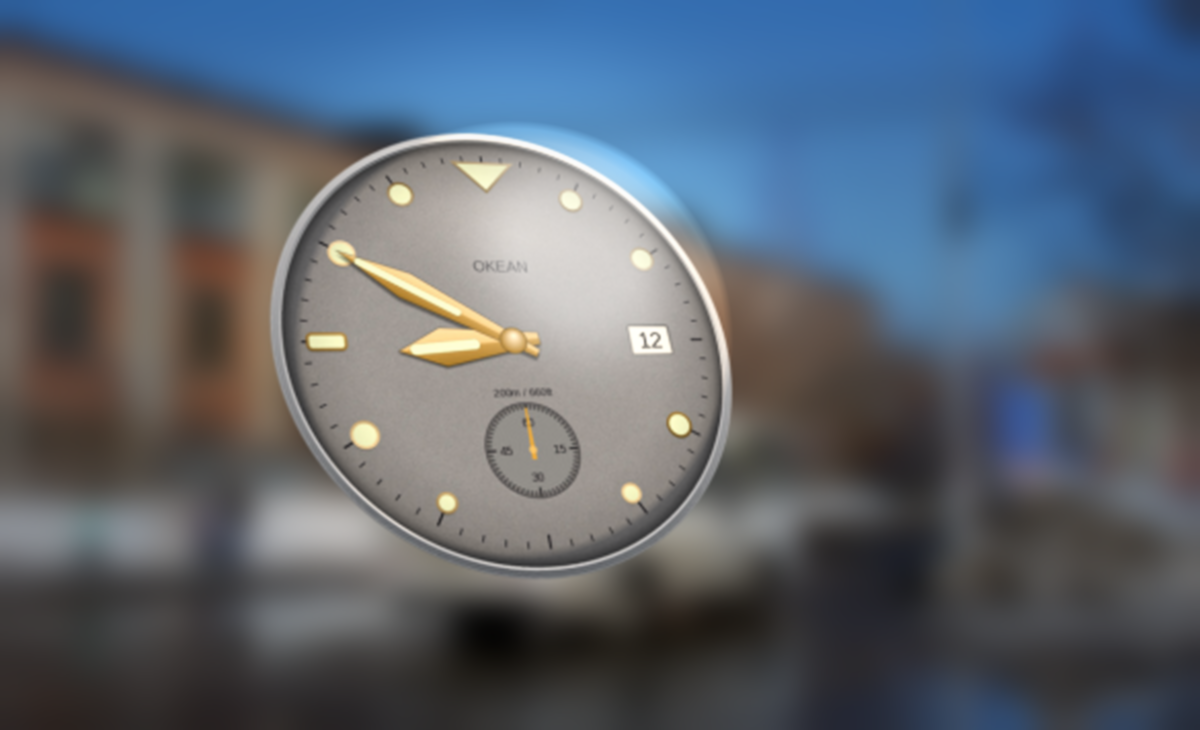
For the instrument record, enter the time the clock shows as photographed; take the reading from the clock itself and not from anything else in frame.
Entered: 8:50
